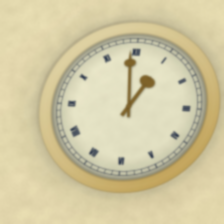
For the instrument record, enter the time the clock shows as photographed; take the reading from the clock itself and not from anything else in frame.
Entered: 12:59
